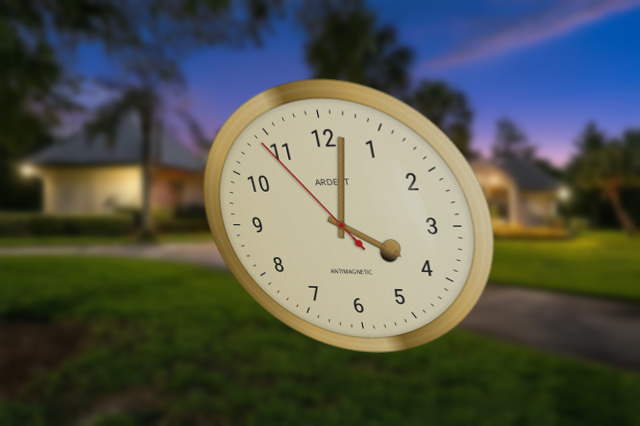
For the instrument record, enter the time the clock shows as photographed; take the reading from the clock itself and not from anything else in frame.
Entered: 4:01:54
